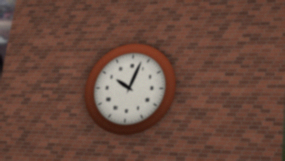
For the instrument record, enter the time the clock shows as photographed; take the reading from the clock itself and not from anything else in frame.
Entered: 10:03
